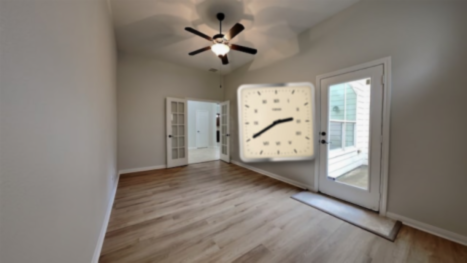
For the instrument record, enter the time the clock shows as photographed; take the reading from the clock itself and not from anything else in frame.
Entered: 2:40
